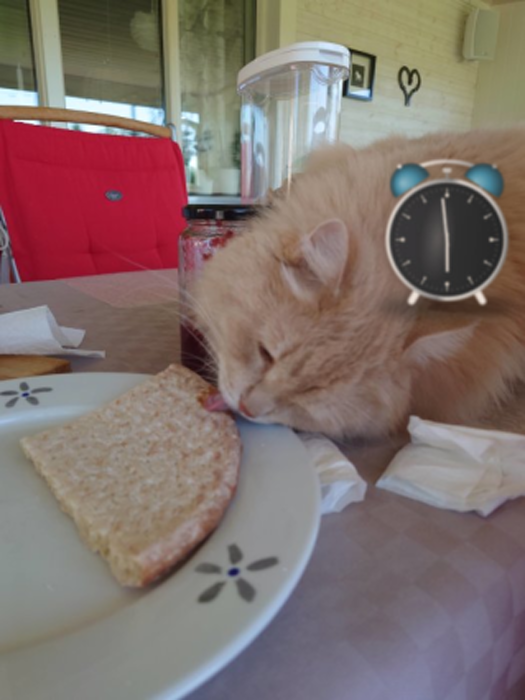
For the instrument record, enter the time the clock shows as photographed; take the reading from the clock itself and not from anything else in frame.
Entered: 5:59
